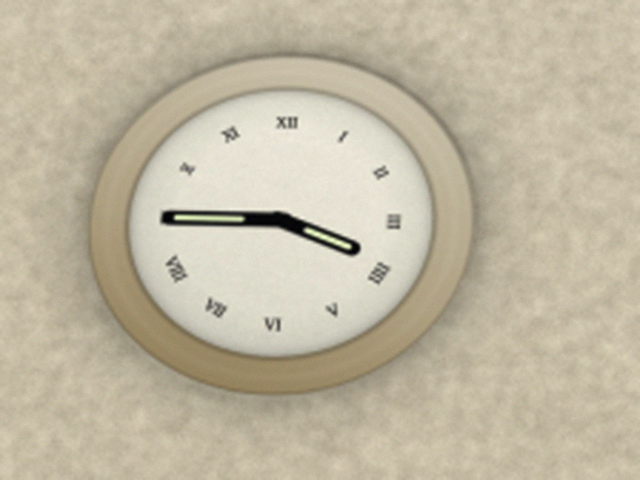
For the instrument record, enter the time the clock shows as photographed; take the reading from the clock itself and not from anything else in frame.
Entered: 3:45
